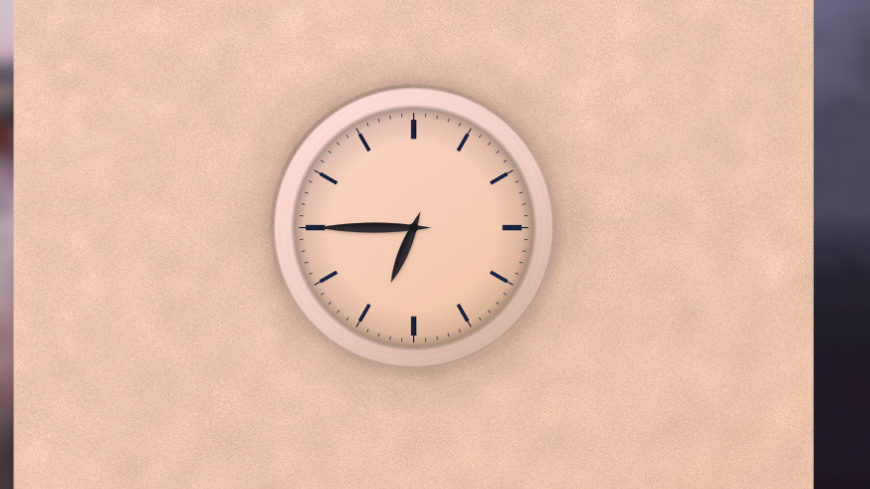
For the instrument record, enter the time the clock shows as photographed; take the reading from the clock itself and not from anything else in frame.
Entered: 6:45
